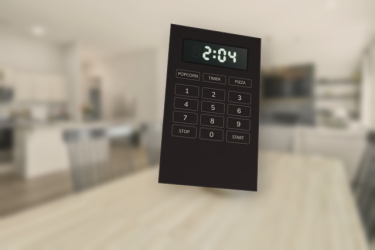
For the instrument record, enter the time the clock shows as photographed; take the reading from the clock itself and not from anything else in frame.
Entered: 2:04
